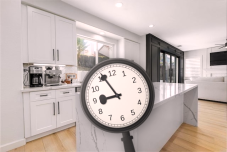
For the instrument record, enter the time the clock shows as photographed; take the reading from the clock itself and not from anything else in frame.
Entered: 8:56
